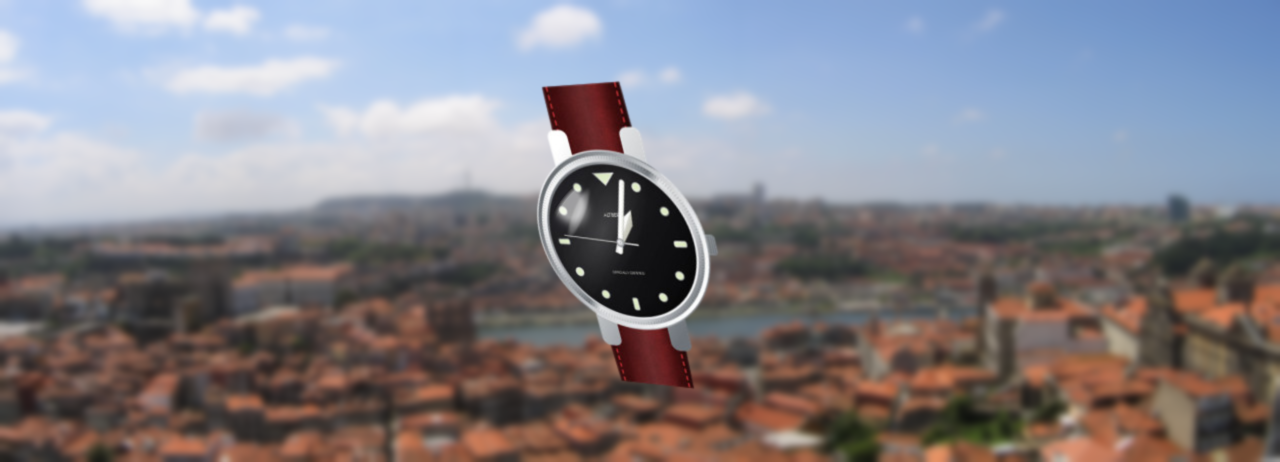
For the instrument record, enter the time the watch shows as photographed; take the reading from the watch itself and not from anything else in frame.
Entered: 1:02:46
